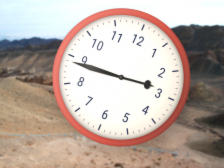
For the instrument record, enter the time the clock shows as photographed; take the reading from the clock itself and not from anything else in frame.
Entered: 2:44
